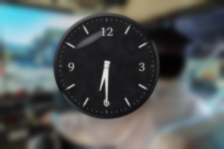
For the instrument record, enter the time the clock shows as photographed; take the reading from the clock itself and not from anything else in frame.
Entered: 6:30
